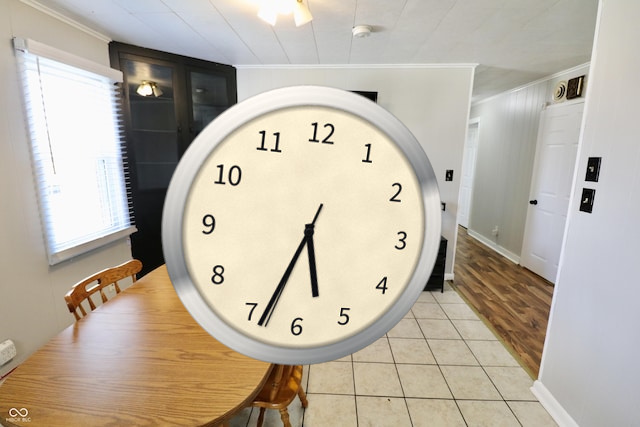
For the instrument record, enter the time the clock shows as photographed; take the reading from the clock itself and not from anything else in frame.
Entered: 5:33:33
